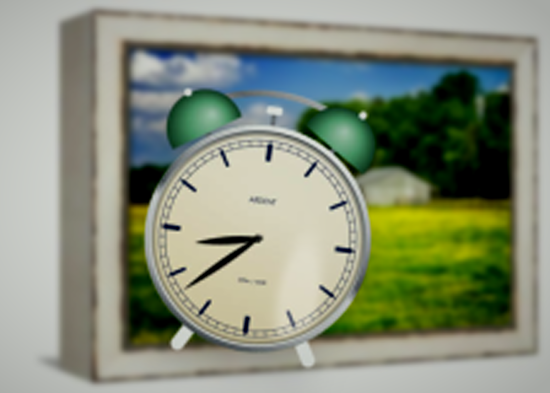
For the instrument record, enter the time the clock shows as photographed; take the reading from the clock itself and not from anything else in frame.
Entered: 8:38
